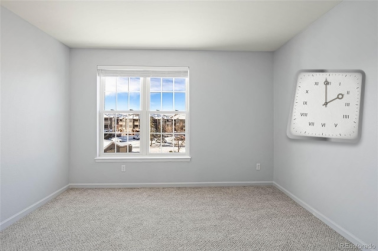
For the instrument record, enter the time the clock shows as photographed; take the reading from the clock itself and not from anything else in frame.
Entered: 1:59
